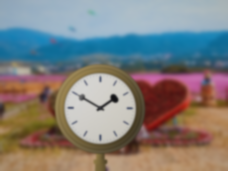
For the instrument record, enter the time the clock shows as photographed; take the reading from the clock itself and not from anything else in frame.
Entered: 1:50
